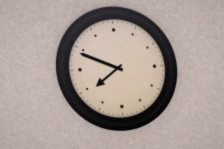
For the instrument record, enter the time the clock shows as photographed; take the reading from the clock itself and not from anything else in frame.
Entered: 7:49
